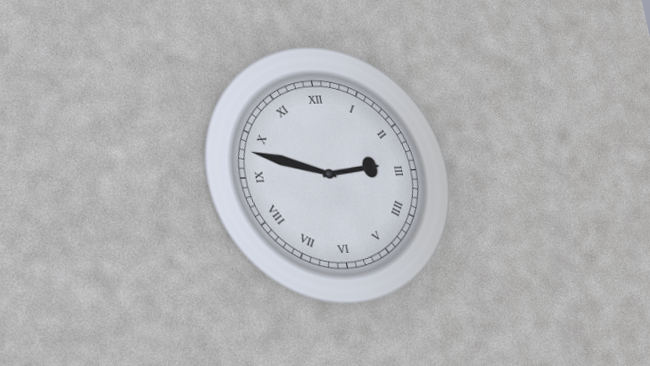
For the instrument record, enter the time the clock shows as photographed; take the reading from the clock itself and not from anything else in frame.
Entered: 2:48
